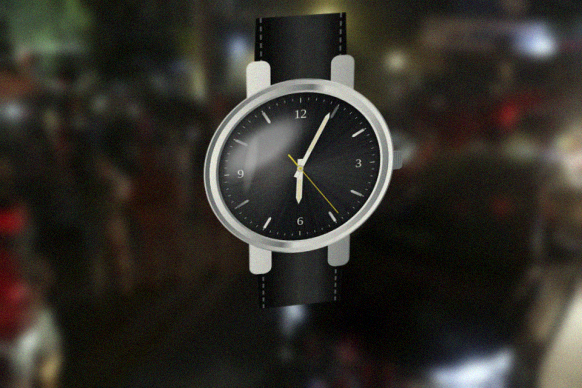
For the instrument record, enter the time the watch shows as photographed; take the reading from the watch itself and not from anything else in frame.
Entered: 6:04:24
